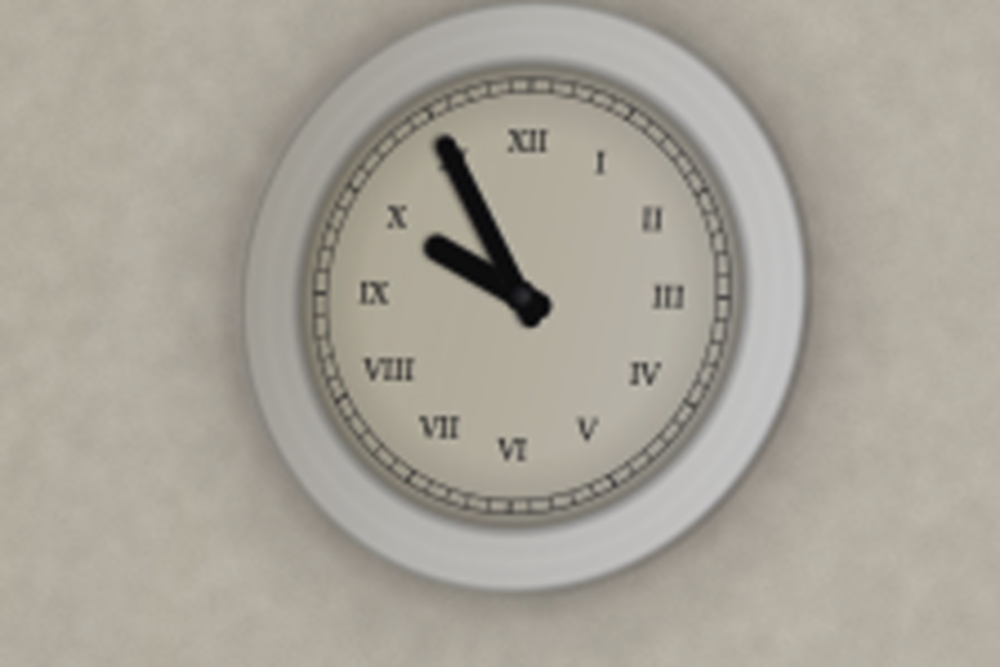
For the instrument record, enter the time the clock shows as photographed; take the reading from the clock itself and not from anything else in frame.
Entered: 9:55
